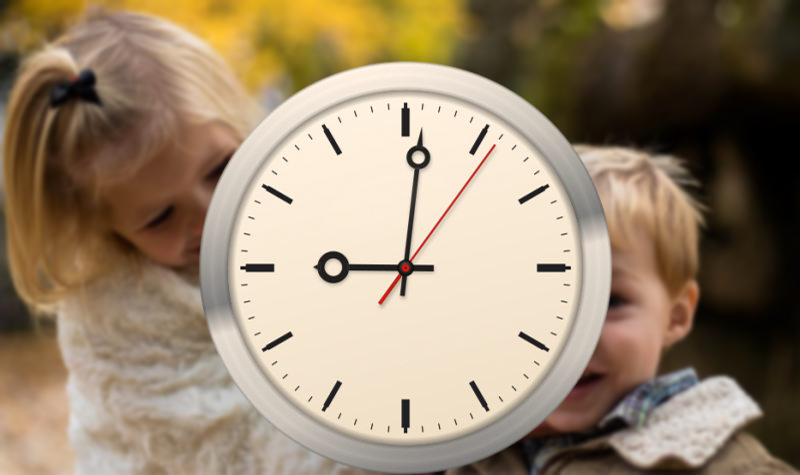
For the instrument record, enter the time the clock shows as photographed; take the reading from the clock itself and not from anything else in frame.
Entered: 9:01:06
